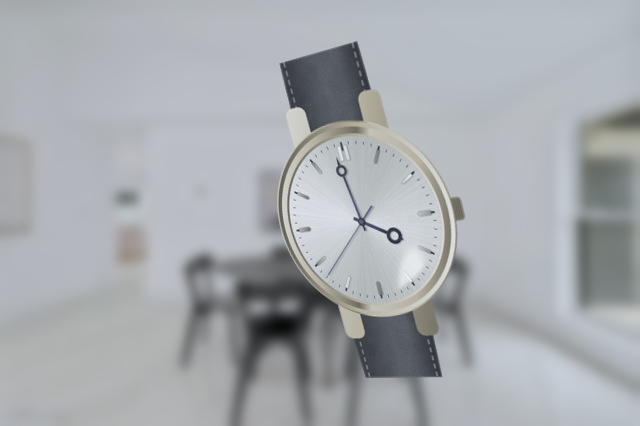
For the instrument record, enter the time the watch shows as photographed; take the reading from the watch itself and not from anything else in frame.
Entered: 3:58:38
